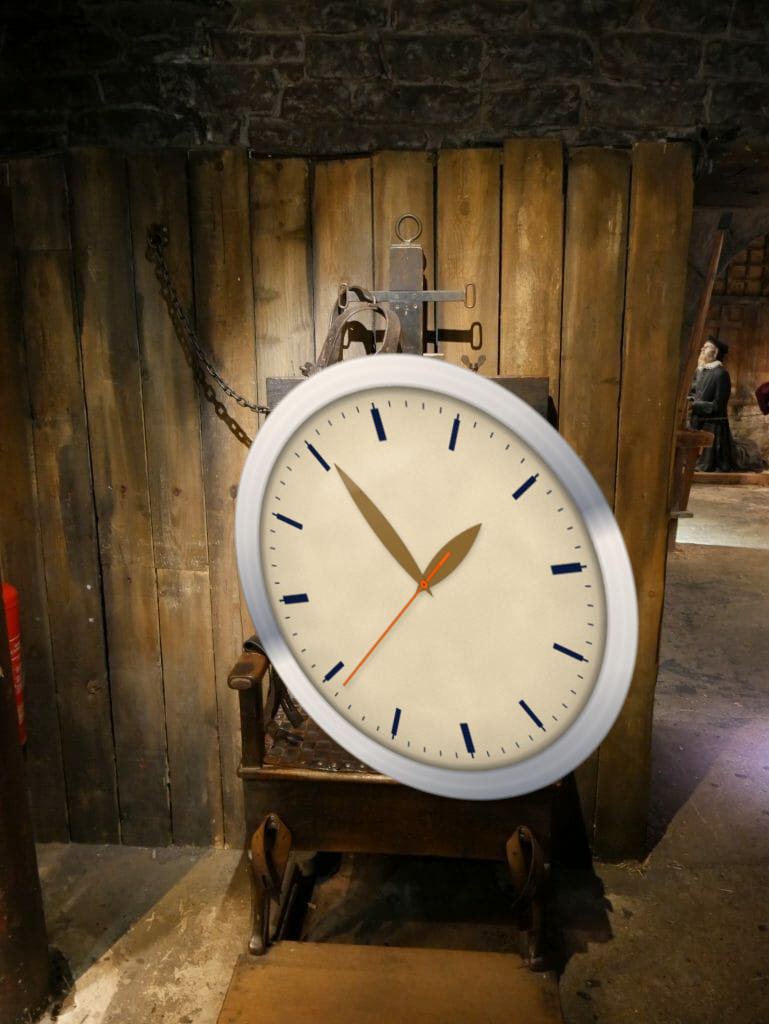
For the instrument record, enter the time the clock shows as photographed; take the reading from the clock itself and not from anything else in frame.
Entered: 1:55:39
